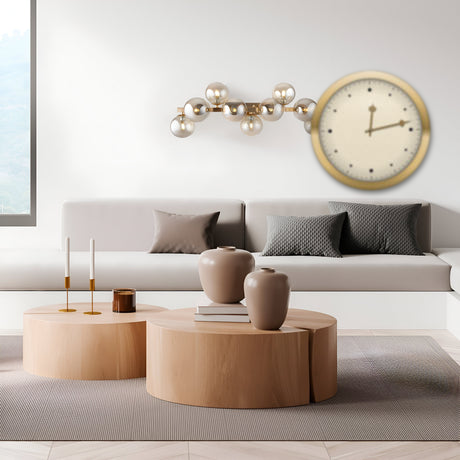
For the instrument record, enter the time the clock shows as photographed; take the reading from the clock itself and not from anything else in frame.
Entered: 12:13
